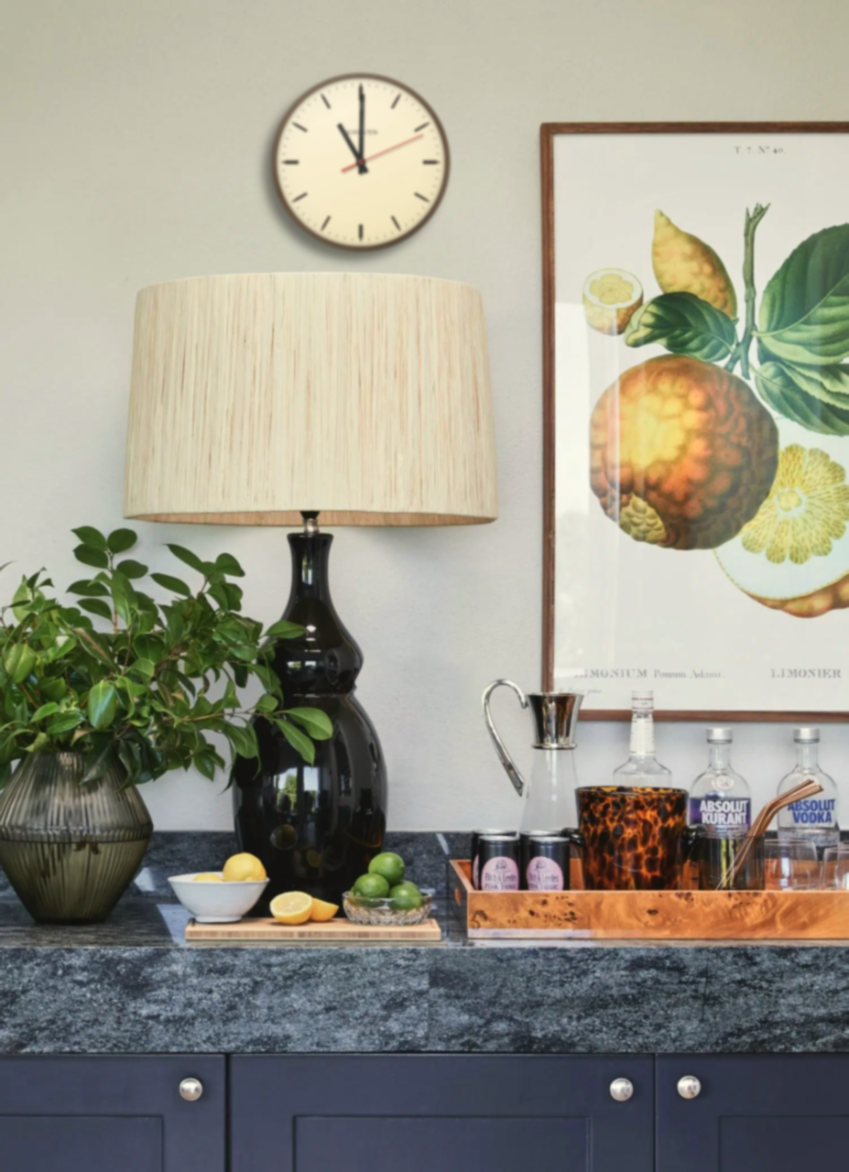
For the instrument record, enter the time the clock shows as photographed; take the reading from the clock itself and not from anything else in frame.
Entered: 11:00:11
